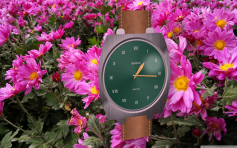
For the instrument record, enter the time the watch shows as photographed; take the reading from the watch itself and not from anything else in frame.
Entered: 1:16
